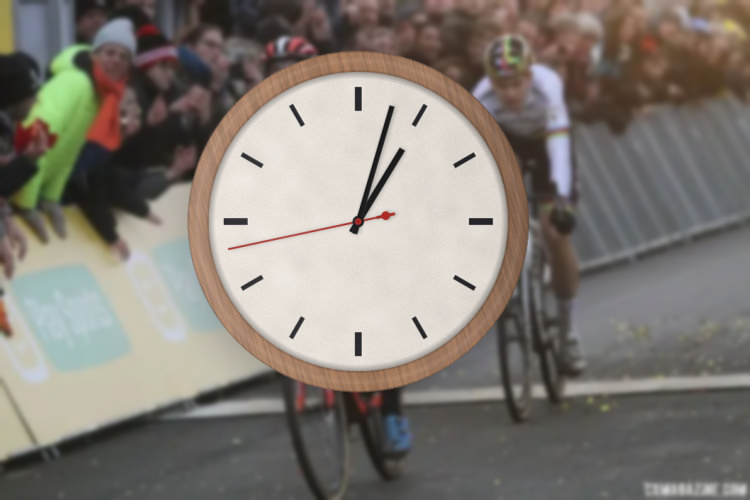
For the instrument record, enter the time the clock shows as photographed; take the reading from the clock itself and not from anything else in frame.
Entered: 1:02:43
